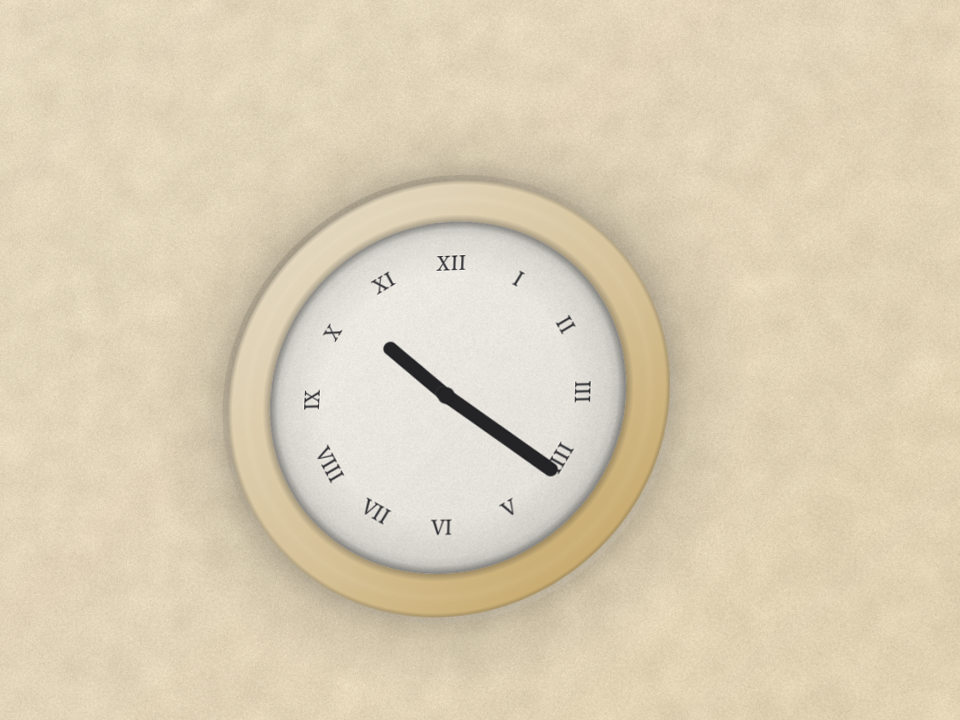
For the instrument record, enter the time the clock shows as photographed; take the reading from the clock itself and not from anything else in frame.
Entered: 10:21
